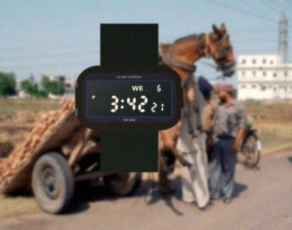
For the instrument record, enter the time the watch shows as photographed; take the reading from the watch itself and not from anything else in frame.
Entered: 3:42:21
